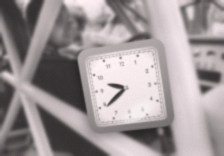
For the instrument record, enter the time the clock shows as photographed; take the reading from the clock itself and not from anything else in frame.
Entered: 9:39
